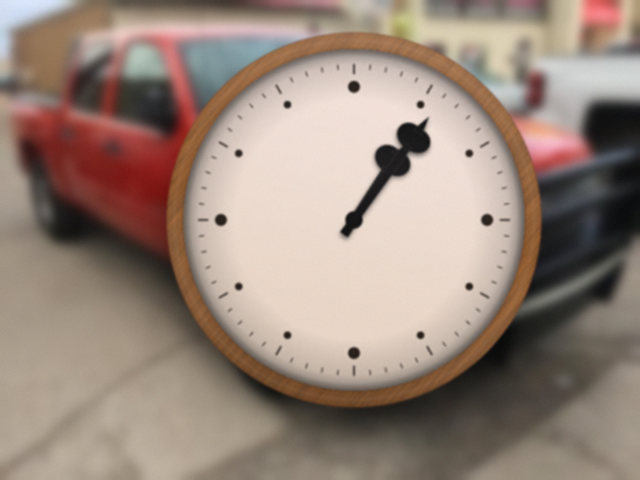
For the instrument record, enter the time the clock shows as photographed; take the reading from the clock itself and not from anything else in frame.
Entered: 1:06
